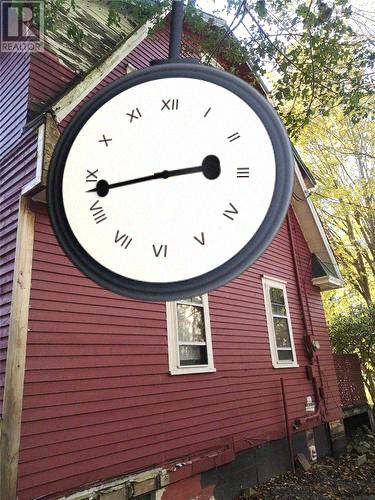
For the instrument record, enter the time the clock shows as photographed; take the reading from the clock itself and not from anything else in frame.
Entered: 2:43
